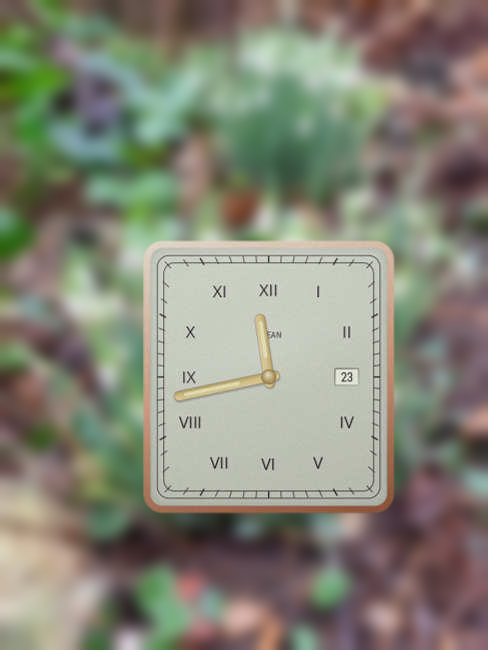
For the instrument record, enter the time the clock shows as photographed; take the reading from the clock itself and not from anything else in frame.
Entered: 11:43
